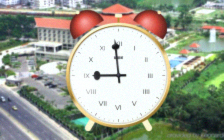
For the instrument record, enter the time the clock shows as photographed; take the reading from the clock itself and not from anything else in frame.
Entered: 8:59
